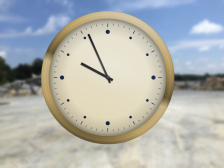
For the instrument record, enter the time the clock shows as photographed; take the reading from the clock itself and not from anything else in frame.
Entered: 9:56
